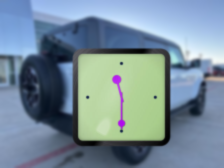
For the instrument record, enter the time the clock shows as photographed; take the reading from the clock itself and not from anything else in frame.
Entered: 11:30
